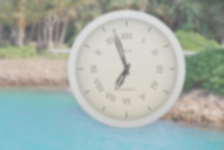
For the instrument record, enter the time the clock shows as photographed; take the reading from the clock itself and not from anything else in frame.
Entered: 6:57
